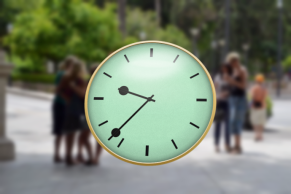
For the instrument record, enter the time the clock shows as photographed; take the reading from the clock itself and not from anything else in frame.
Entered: 9:37
